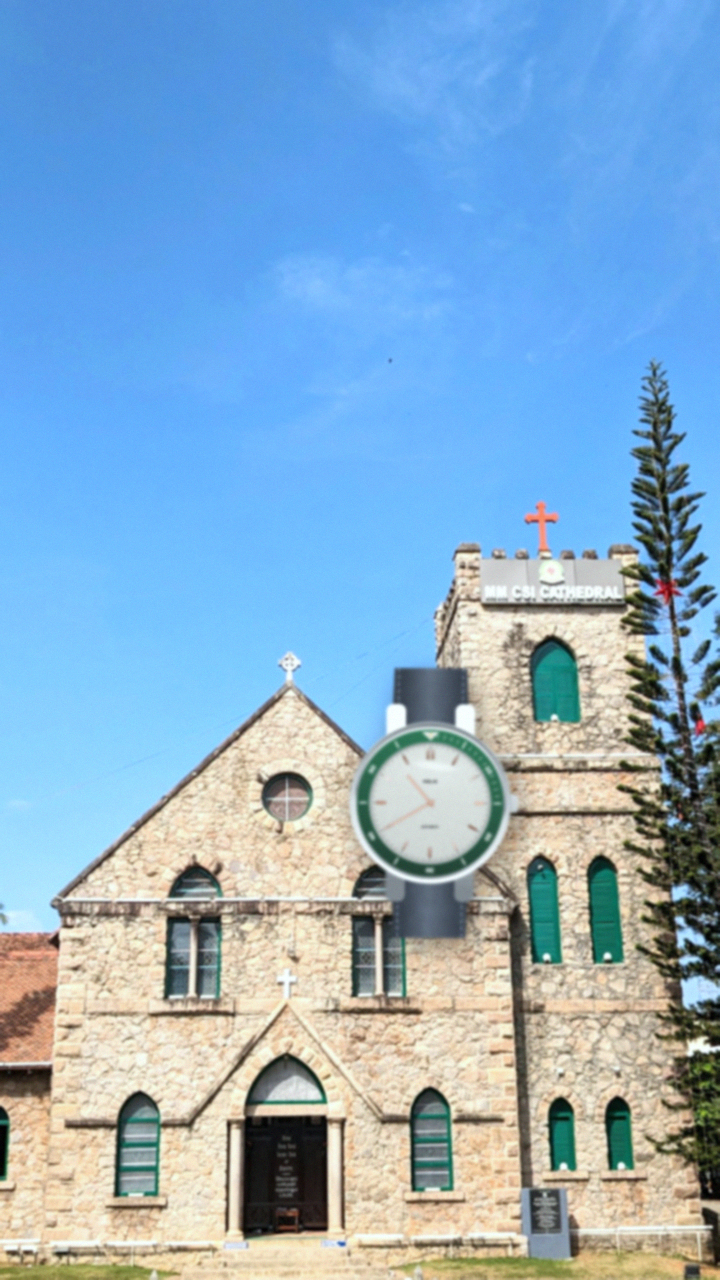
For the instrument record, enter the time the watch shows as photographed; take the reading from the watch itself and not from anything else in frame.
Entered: 10:40
